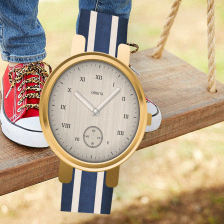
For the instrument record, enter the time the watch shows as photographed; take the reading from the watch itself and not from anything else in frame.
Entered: 10:07
